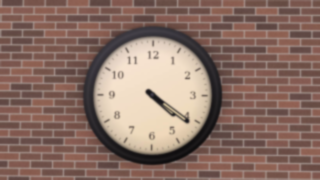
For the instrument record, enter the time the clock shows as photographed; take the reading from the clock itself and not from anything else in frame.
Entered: 4:21
